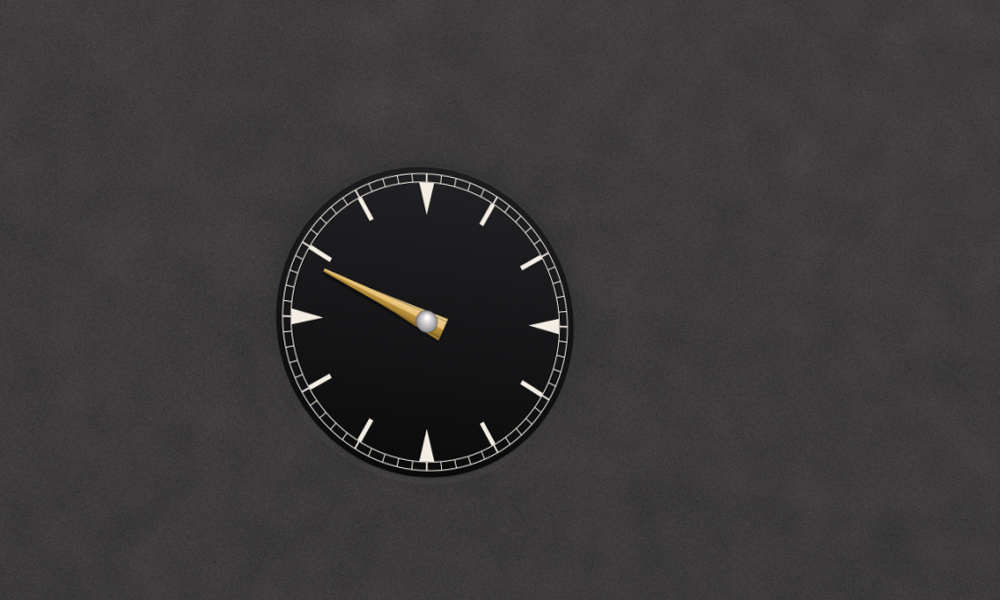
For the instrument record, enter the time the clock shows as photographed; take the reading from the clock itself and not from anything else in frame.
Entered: 9:49
